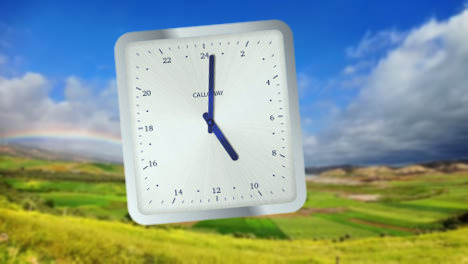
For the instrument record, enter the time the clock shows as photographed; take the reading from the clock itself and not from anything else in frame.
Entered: 10:01
